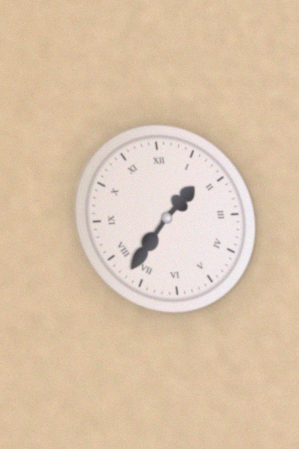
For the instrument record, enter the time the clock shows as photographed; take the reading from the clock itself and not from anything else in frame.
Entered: 1:37
